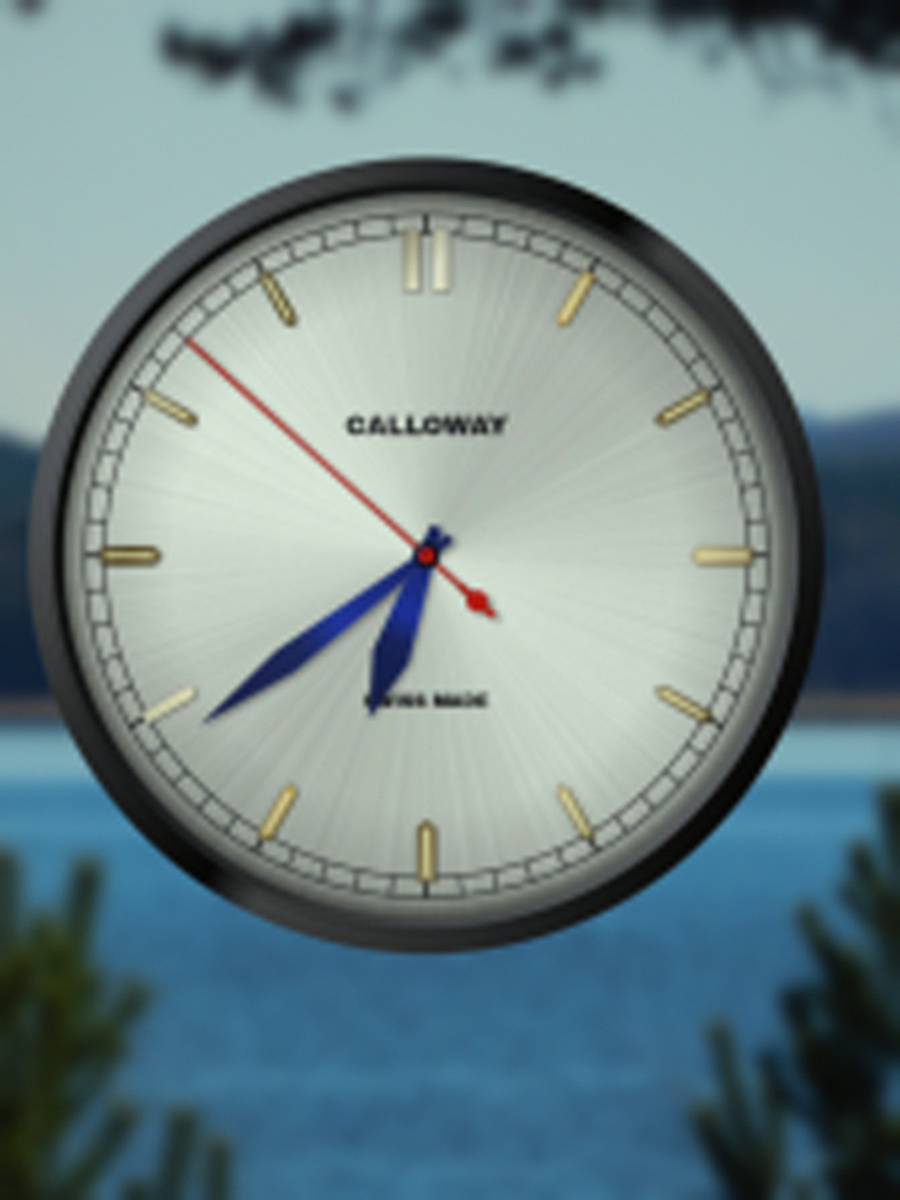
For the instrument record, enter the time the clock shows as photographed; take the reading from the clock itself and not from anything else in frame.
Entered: 6:38:52
